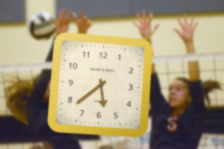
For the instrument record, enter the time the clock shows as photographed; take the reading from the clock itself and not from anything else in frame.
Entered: 5:38
